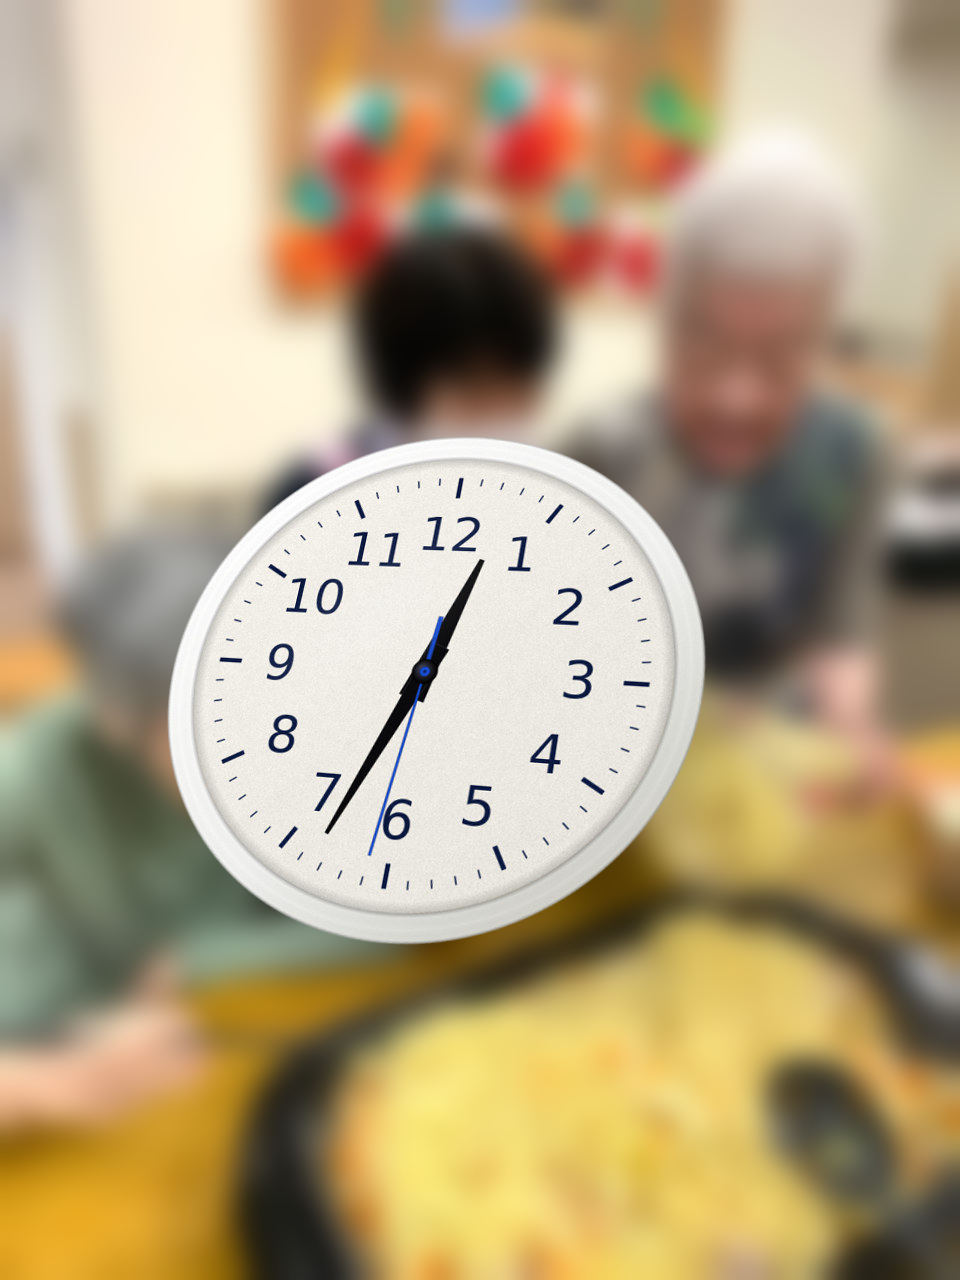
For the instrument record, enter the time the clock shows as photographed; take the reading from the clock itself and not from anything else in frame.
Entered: 12:33:31
